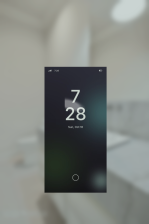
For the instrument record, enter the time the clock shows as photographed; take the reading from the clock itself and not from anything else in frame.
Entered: 7:28
